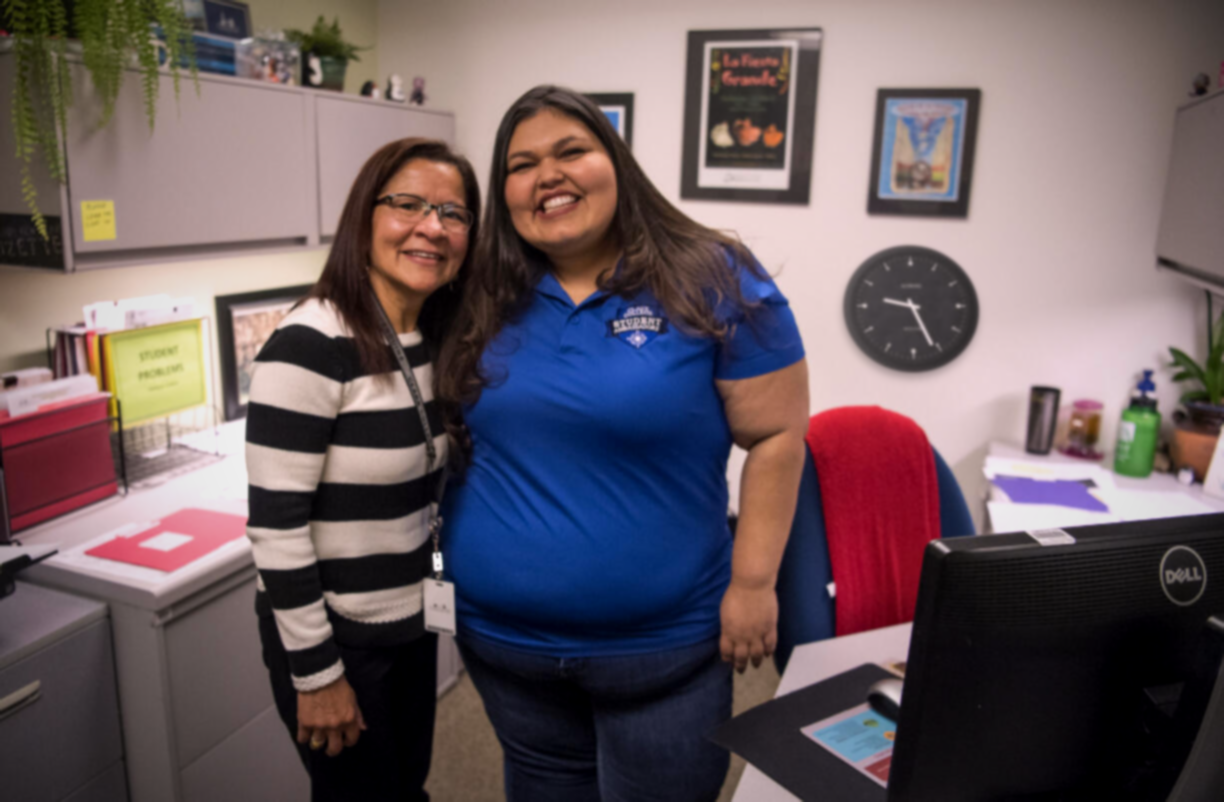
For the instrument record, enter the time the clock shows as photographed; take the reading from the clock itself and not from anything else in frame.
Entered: 9:26
